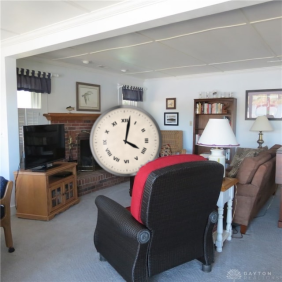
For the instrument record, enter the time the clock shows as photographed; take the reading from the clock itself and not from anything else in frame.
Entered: 4:02
